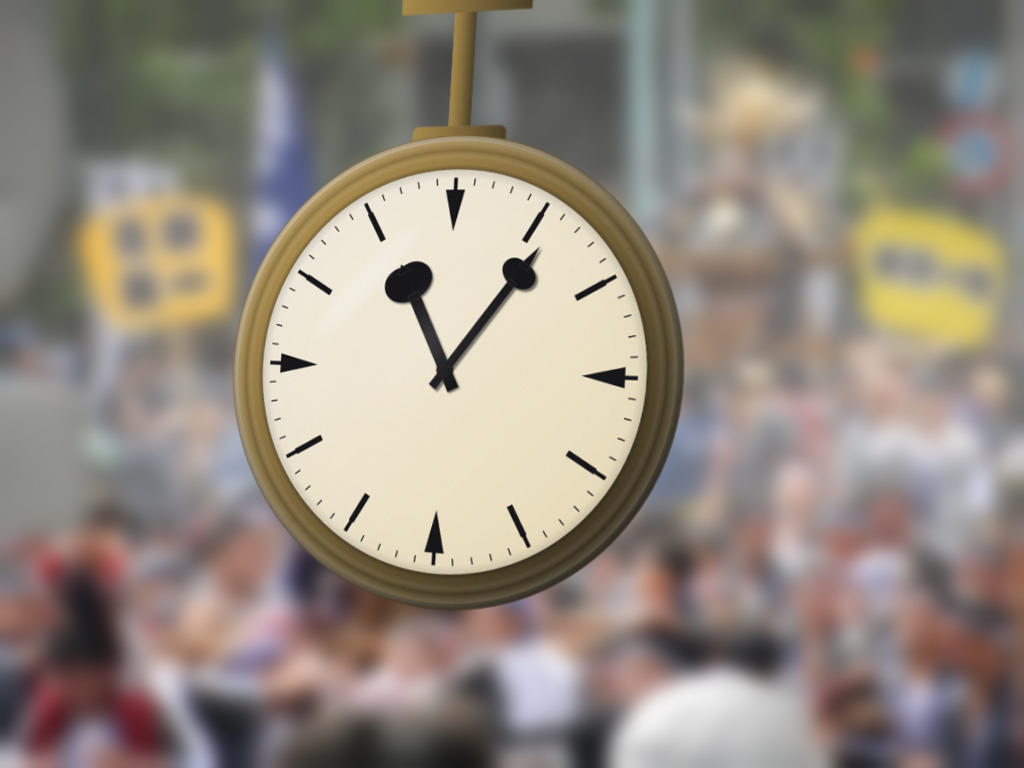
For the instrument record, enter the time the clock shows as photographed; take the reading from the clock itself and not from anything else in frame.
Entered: 11:06
